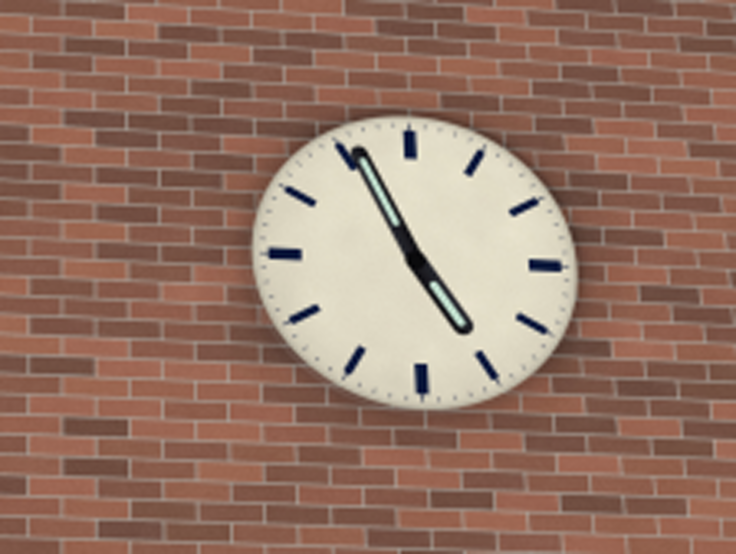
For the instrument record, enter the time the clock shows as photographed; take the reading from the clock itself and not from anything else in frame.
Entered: 4:56
